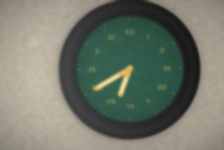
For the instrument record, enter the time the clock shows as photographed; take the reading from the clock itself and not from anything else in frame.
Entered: 6:40
